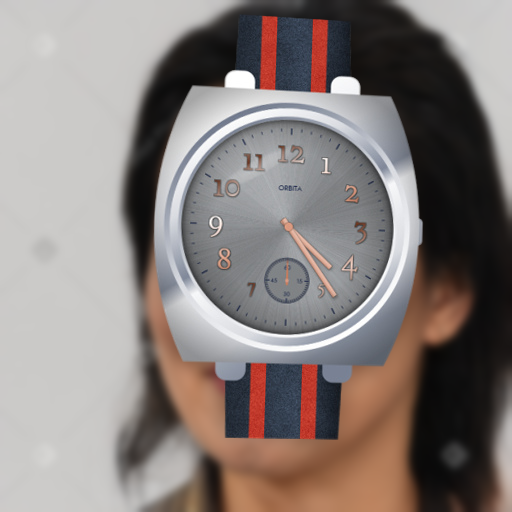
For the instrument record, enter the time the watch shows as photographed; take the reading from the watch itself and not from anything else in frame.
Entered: 4:24
